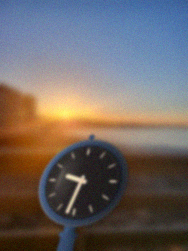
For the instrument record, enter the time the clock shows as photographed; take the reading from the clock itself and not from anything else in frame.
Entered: 9:32
